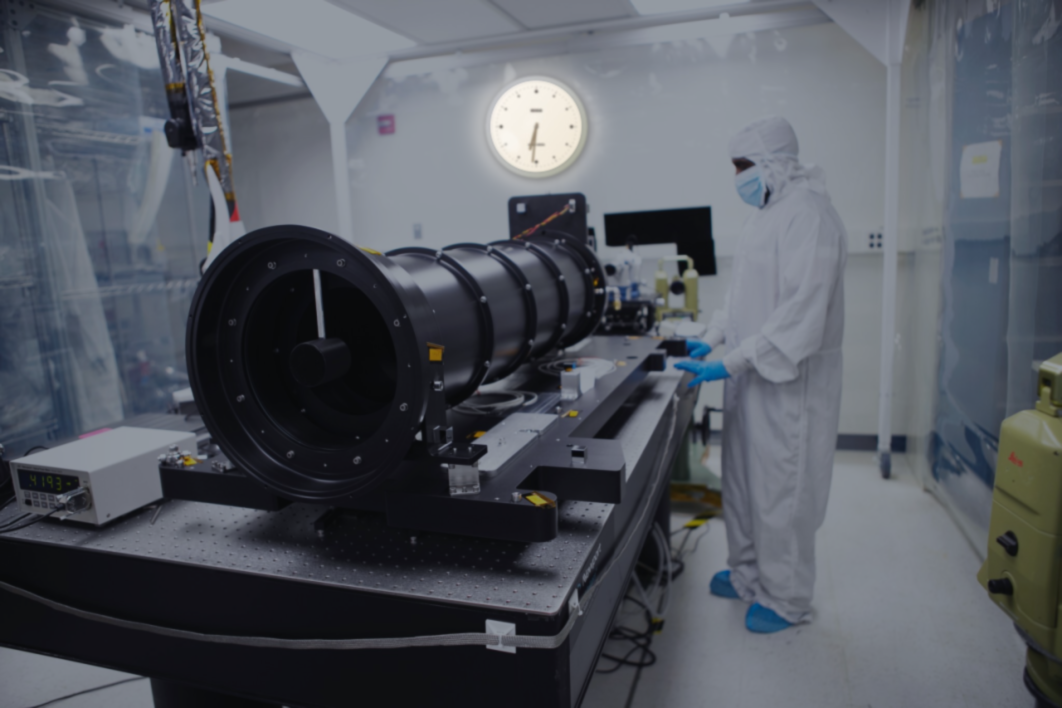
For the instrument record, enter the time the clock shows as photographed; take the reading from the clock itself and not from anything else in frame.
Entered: 6:31
